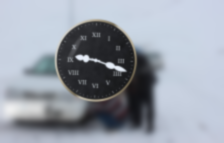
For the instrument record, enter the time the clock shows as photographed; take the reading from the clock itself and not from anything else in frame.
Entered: 9:18
